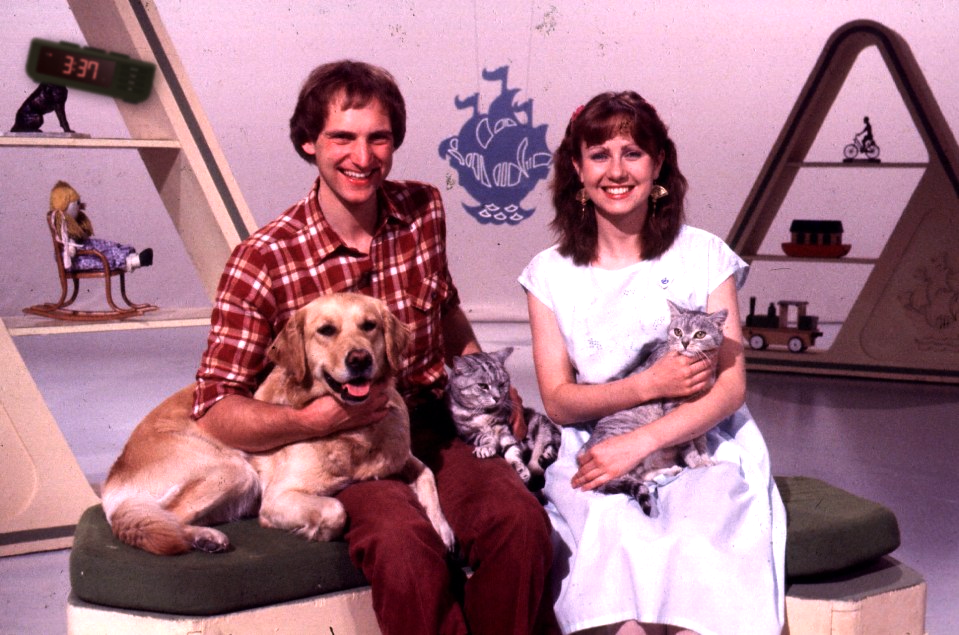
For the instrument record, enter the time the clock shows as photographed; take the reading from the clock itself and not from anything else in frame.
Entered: 3:37
